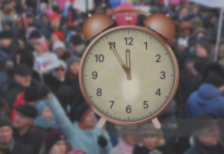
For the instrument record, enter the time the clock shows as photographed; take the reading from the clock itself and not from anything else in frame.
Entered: 11:55
